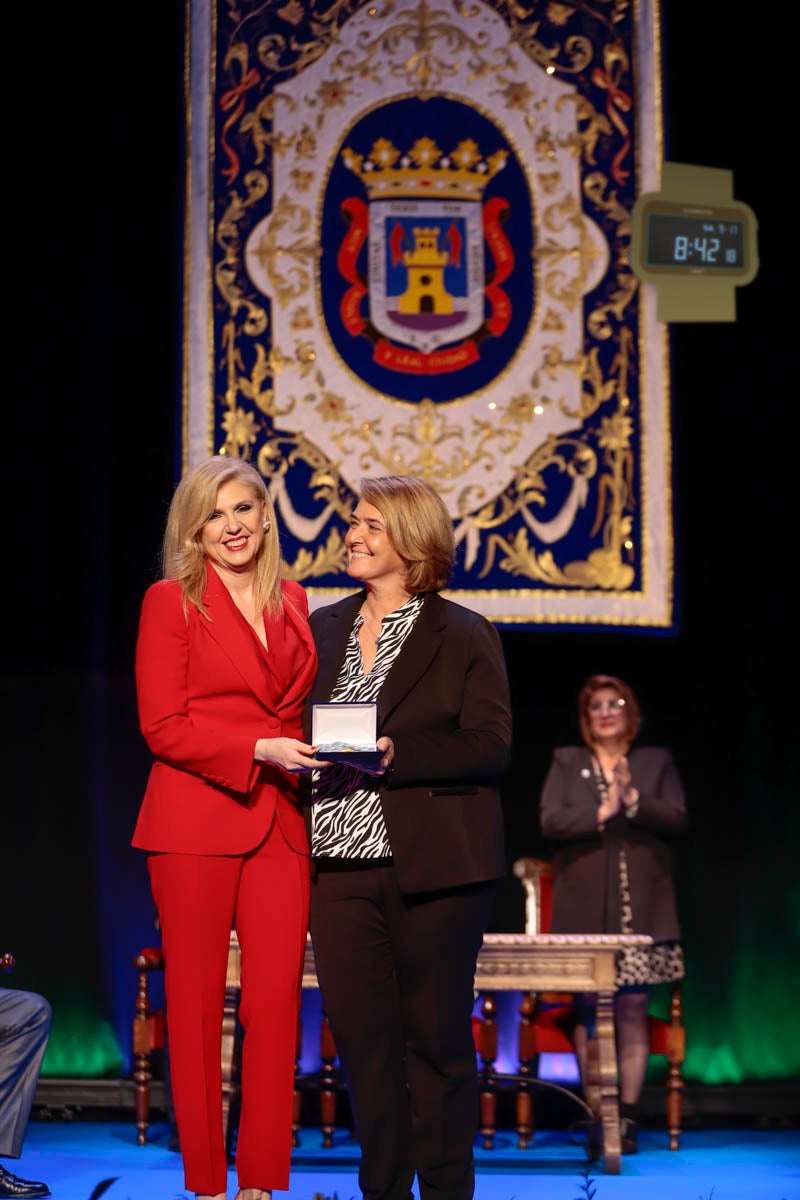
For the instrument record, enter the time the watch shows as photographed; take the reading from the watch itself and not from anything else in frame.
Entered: 8:42
